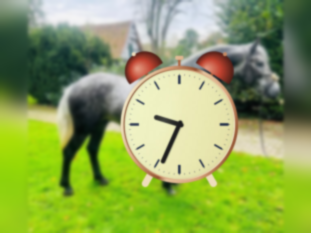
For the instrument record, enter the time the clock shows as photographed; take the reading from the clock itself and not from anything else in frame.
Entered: 9:34
